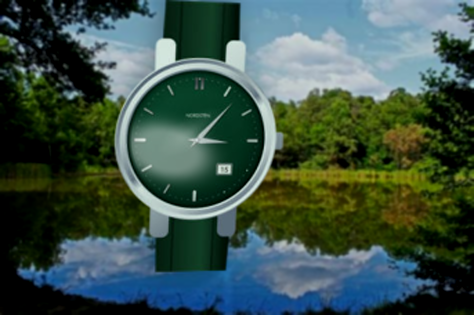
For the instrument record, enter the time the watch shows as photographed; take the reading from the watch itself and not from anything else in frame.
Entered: 3:07
